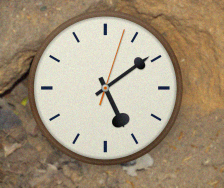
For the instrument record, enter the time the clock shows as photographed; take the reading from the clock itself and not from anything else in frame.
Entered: 5:09:03
